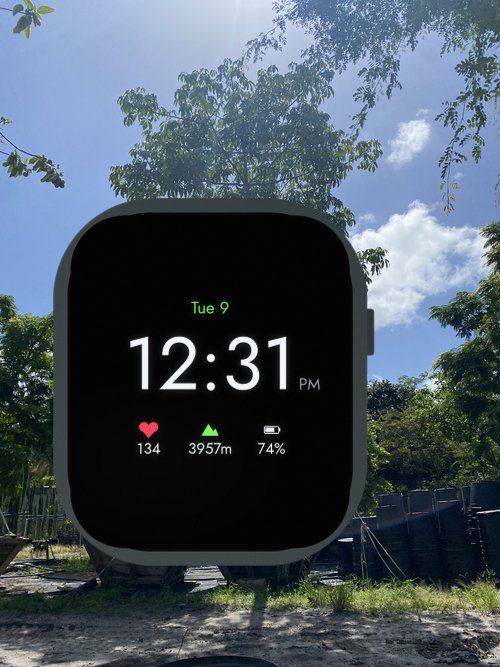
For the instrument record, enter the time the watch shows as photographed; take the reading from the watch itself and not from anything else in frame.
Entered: 12:31
